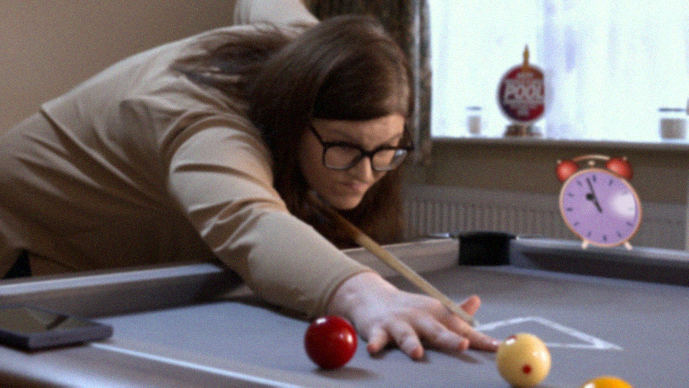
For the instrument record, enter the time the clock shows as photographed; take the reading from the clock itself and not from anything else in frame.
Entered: 10:58
